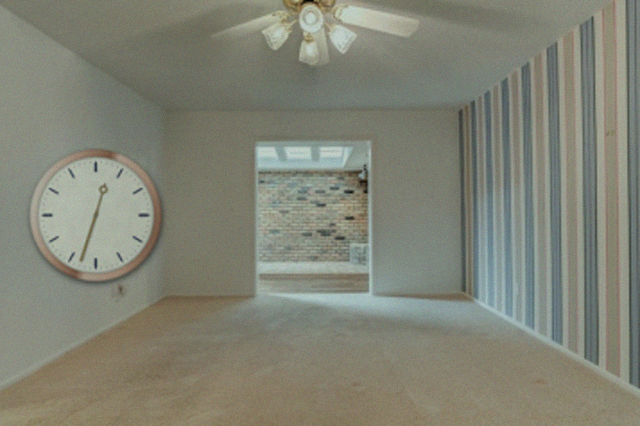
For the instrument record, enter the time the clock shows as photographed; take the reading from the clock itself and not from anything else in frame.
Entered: 12:33
